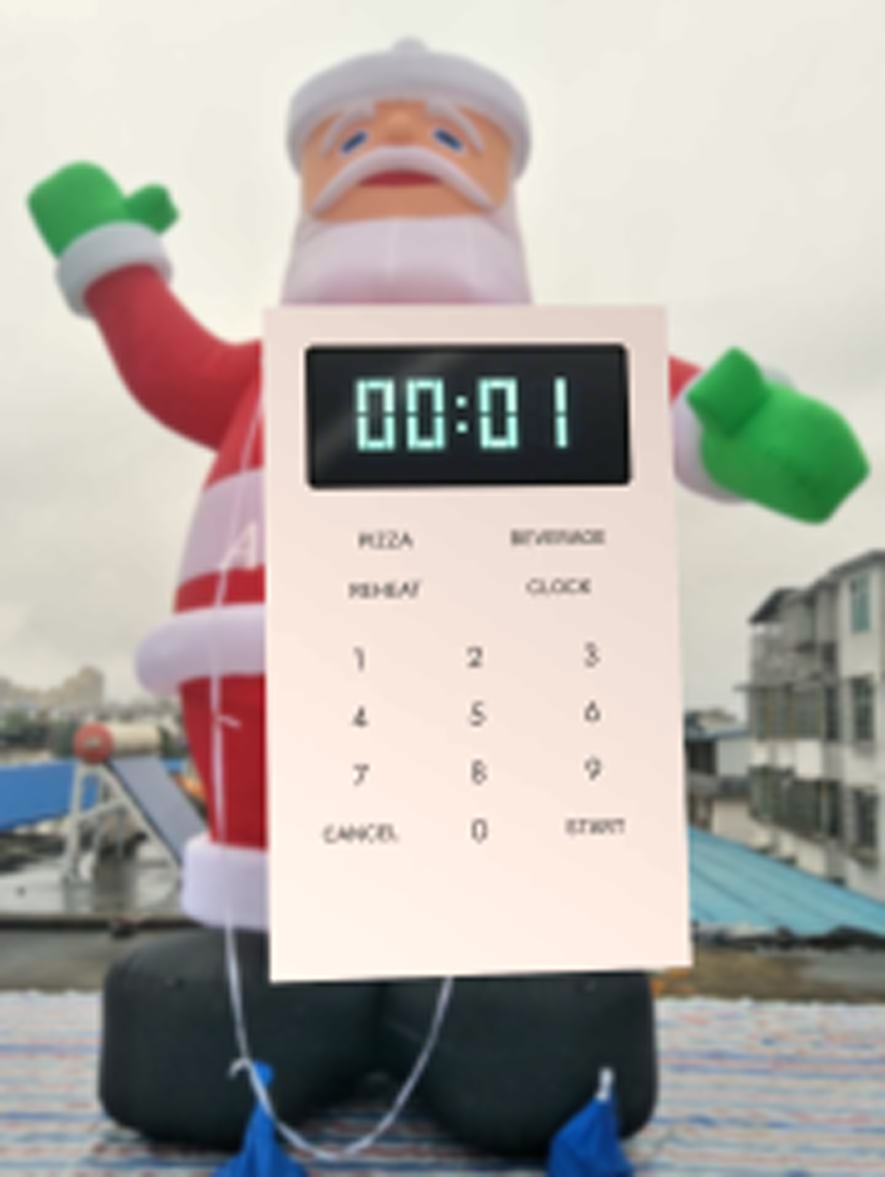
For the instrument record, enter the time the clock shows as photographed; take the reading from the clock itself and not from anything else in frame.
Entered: 0:01
